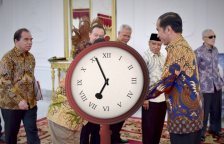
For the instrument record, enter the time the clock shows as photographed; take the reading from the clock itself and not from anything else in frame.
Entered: 6:56
